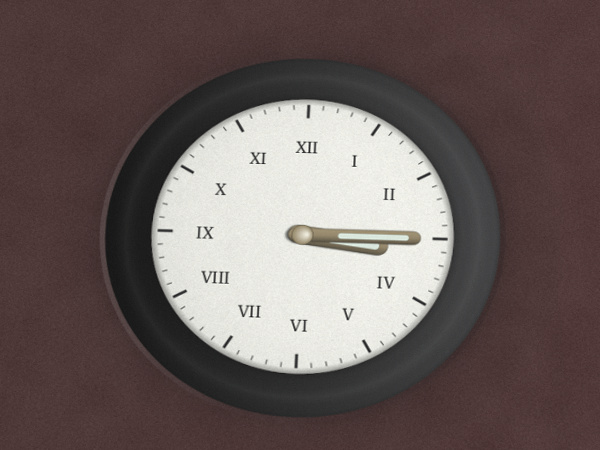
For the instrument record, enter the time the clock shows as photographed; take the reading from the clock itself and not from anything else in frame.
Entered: 3:15
